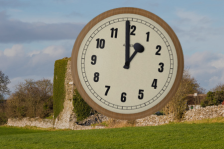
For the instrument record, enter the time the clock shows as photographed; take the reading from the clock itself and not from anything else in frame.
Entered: 12:59
